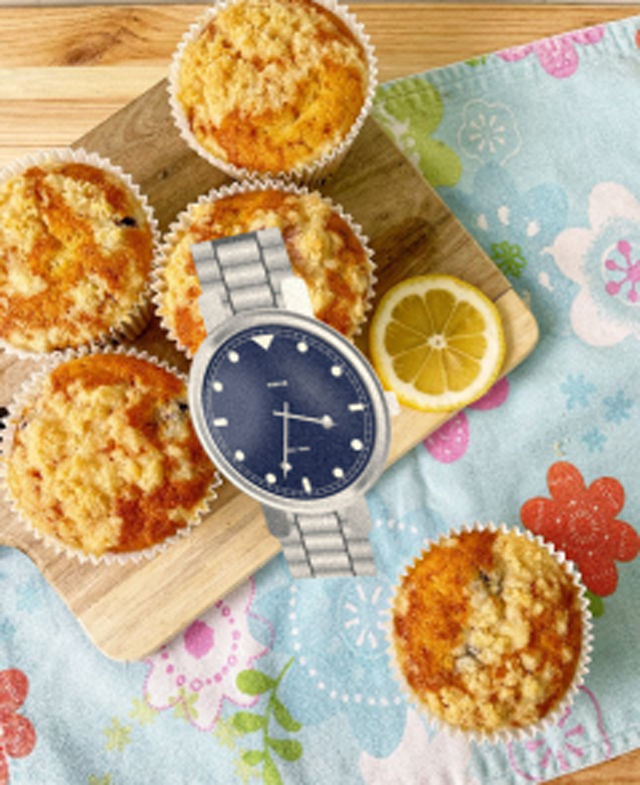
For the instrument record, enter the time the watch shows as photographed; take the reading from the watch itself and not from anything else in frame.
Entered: 3:33
